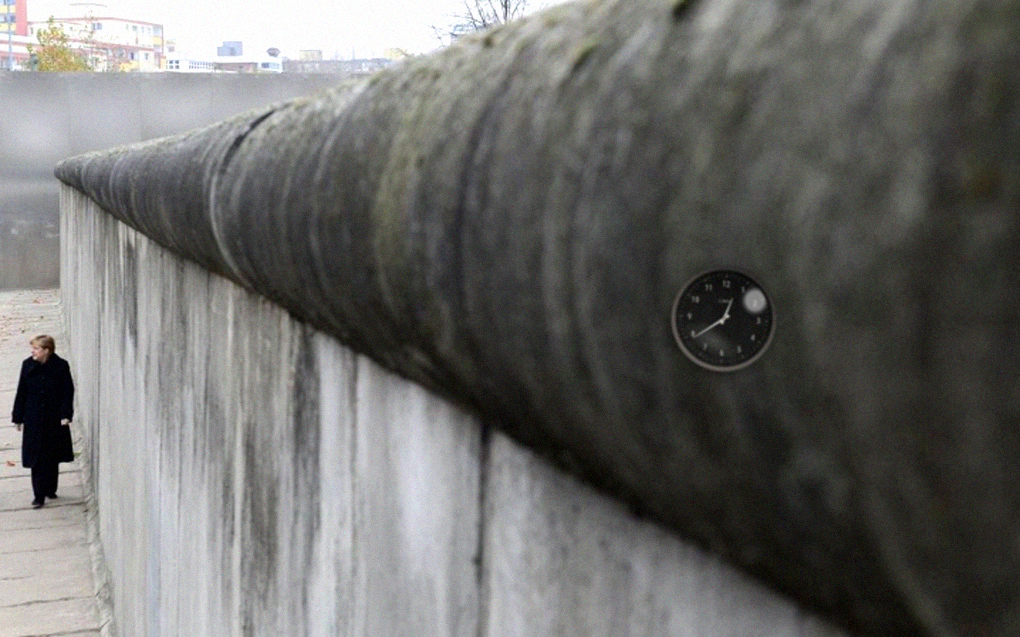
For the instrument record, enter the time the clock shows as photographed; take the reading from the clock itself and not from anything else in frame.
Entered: 12:39
